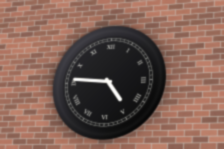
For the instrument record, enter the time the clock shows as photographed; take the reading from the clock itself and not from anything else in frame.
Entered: 4:46
